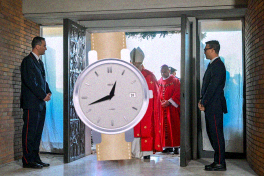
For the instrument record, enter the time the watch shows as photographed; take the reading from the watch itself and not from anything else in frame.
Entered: 12:42
